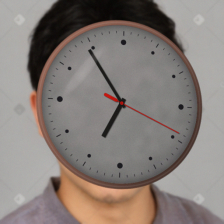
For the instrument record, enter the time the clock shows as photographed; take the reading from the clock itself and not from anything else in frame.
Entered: 6:54:19
